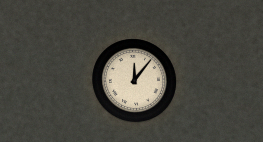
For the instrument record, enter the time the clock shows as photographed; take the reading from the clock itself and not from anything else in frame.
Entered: 12:07
